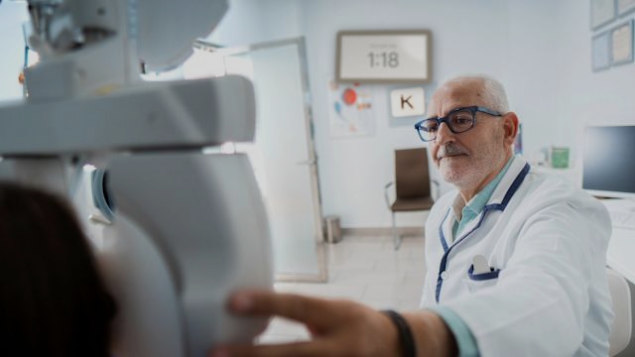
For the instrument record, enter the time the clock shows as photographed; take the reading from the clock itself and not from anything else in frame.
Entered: 1:18
